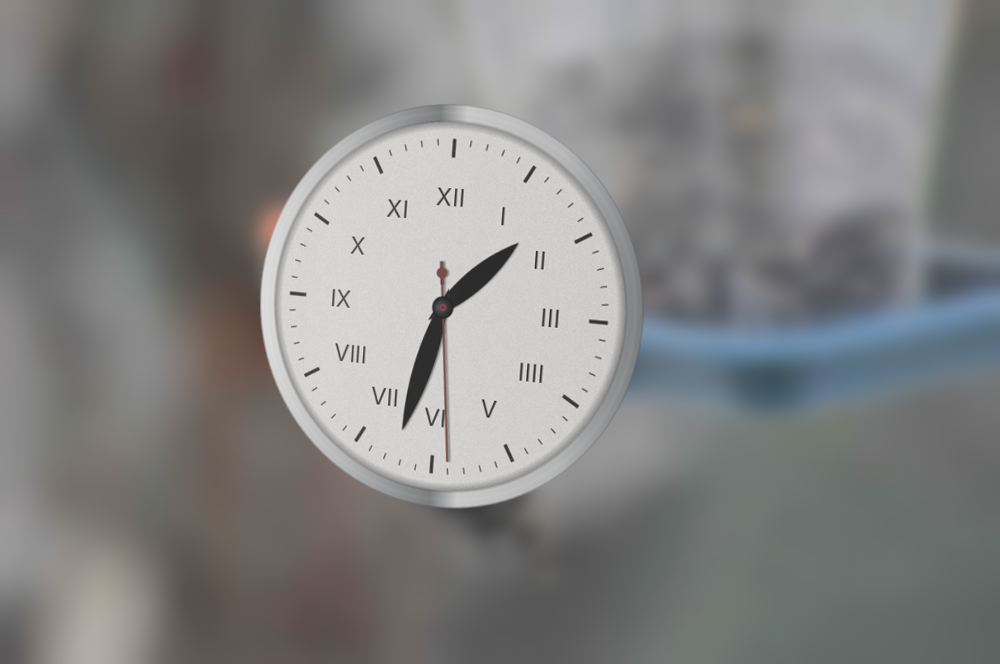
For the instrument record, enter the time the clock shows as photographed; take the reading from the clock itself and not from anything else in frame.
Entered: 1:32:29
